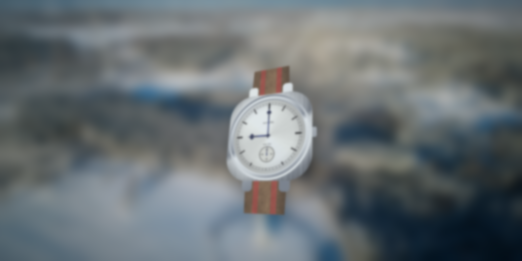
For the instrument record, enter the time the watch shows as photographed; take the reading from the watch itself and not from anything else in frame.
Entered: 9:00
